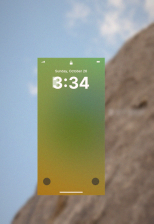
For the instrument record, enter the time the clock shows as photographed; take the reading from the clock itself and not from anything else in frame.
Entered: 3:34
